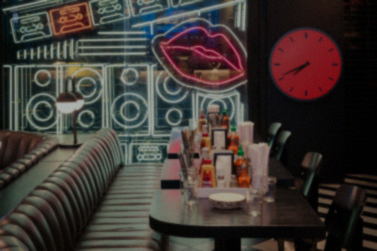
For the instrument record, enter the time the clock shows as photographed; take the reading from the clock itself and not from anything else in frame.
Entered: 7:41
